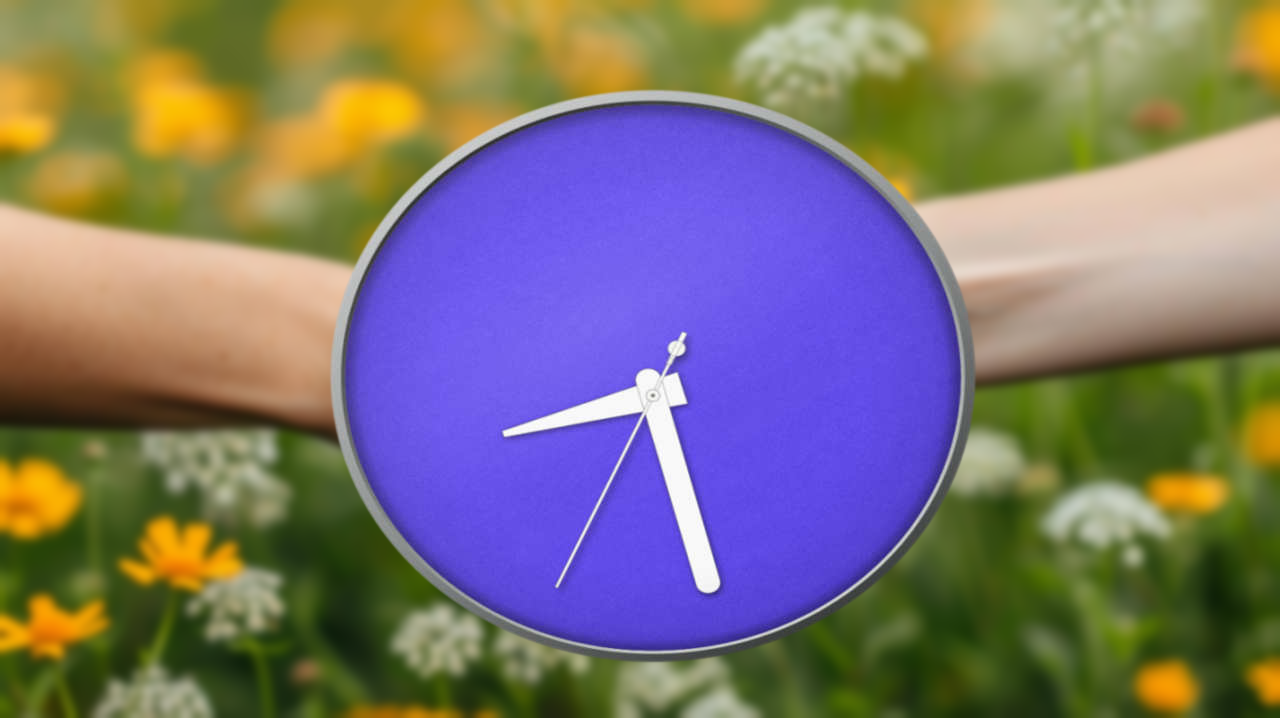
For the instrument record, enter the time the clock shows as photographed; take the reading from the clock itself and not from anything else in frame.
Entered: 8:27:34
